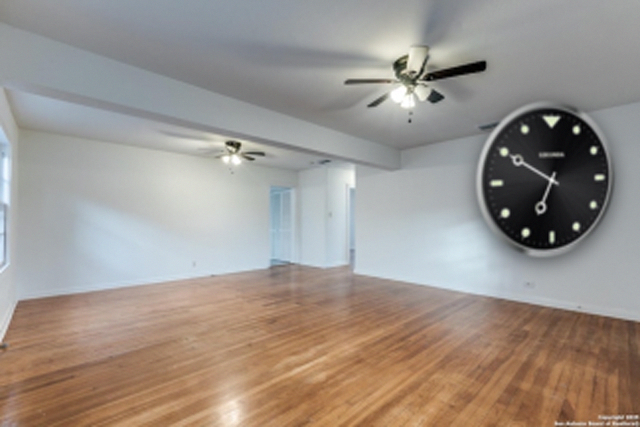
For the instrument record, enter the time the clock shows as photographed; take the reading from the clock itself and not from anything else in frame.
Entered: 6:50
